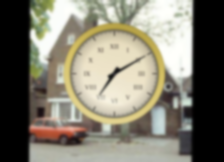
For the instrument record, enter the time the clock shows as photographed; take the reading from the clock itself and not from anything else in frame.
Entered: 7:10
